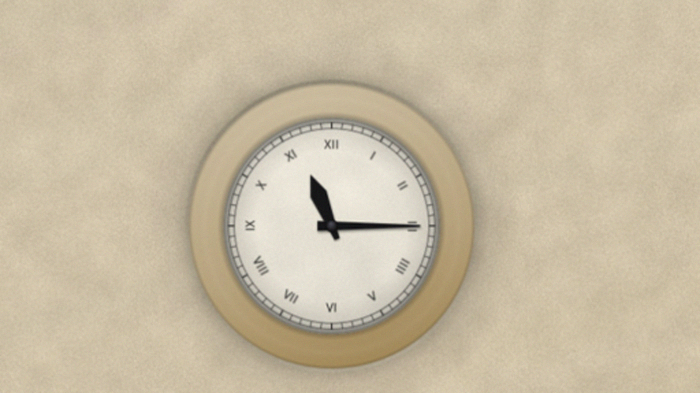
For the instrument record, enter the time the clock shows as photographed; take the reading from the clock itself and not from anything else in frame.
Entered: 11:15
